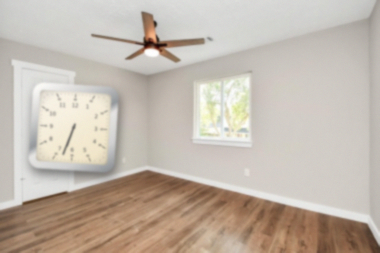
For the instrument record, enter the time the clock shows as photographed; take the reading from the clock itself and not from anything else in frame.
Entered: 6:33
